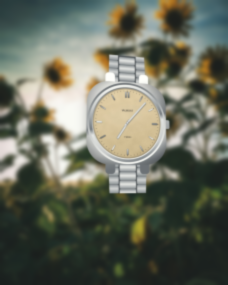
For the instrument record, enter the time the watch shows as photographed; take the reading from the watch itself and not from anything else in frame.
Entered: 7:07
